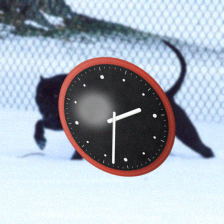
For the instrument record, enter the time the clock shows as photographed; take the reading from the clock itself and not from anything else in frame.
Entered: 2:33
